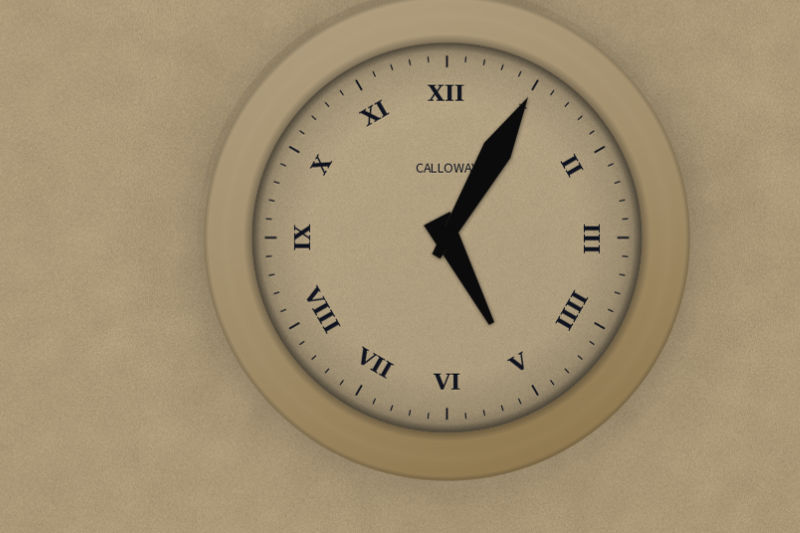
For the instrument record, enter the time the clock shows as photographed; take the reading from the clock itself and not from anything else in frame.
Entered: 5:05
